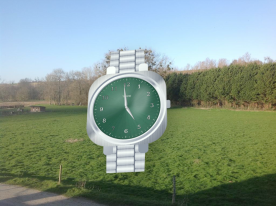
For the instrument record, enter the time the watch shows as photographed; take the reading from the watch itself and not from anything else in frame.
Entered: 4:59
